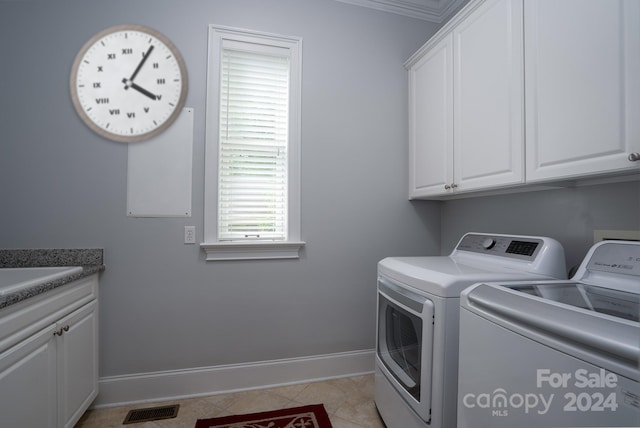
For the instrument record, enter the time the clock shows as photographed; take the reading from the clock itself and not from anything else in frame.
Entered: 4:06
